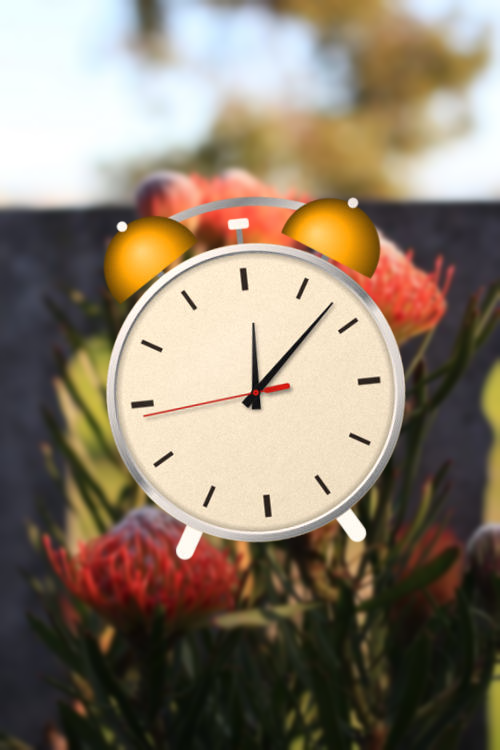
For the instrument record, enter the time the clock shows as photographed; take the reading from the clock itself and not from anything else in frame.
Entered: 12:07:44
